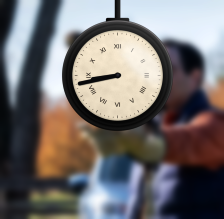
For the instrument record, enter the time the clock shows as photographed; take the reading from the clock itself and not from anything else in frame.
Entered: 8:43
